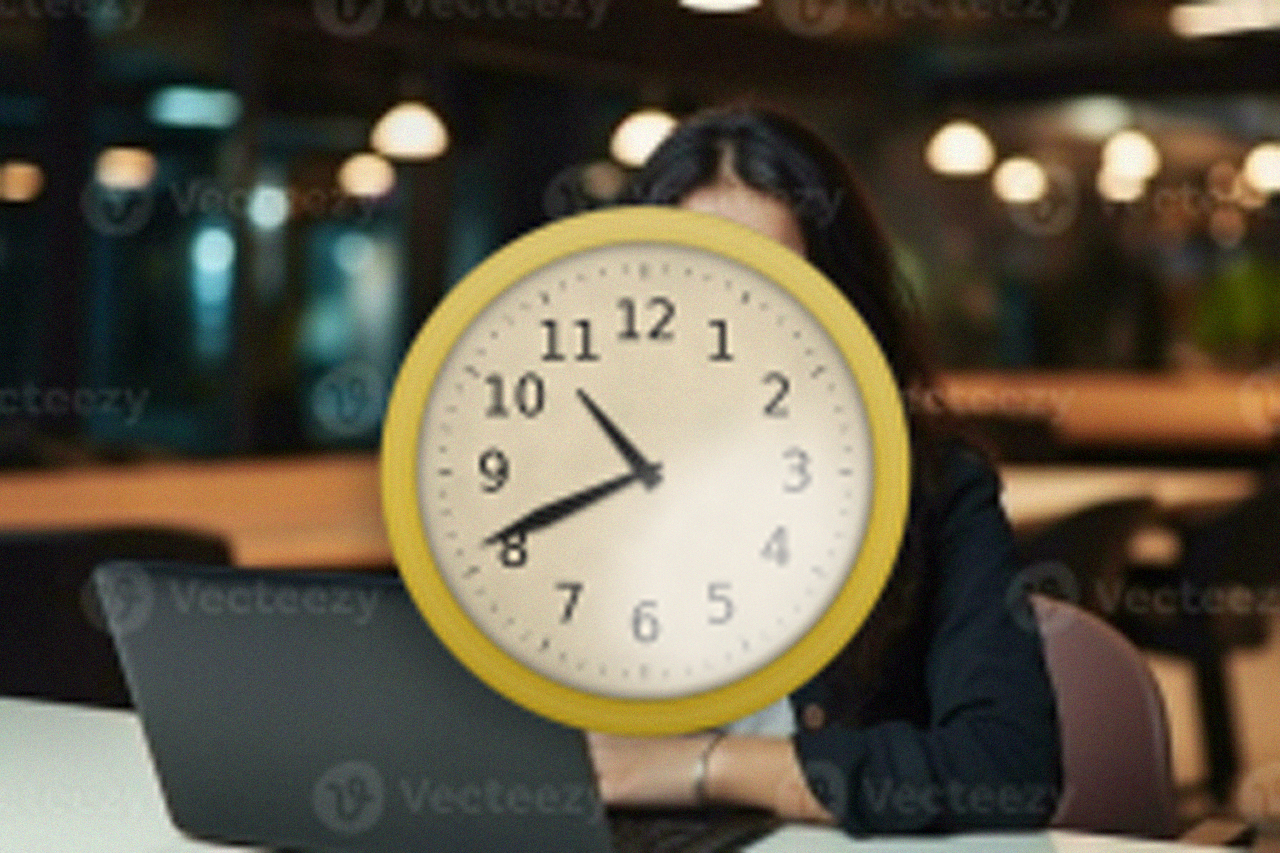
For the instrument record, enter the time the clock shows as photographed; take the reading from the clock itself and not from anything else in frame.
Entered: 10:41
